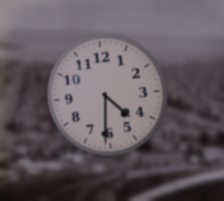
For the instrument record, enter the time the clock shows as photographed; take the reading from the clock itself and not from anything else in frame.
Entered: 4:31
